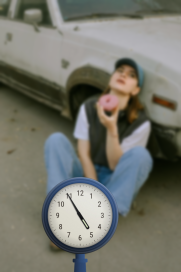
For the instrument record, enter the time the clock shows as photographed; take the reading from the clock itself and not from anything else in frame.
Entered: 4:55
